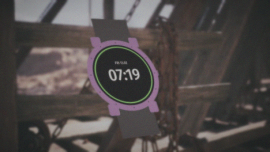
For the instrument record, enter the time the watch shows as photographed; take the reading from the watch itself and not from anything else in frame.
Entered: 7:19
